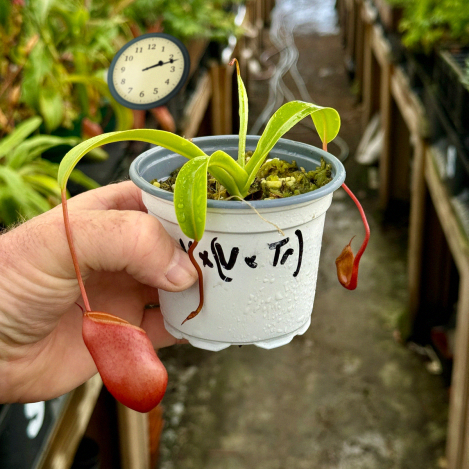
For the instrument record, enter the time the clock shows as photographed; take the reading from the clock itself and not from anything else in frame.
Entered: 2:12
